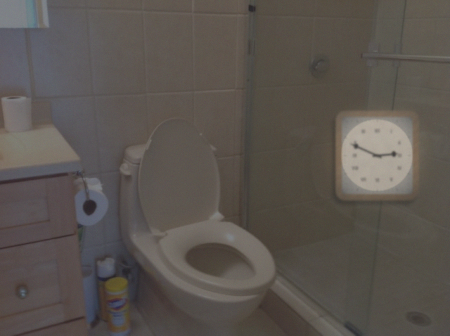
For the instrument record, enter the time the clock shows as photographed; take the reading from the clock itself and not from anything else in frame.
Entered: 2:49
